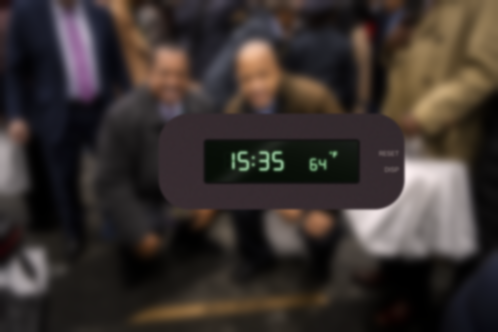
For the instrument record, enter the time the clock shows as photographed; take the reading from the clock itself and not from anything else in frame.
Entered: 15:35
